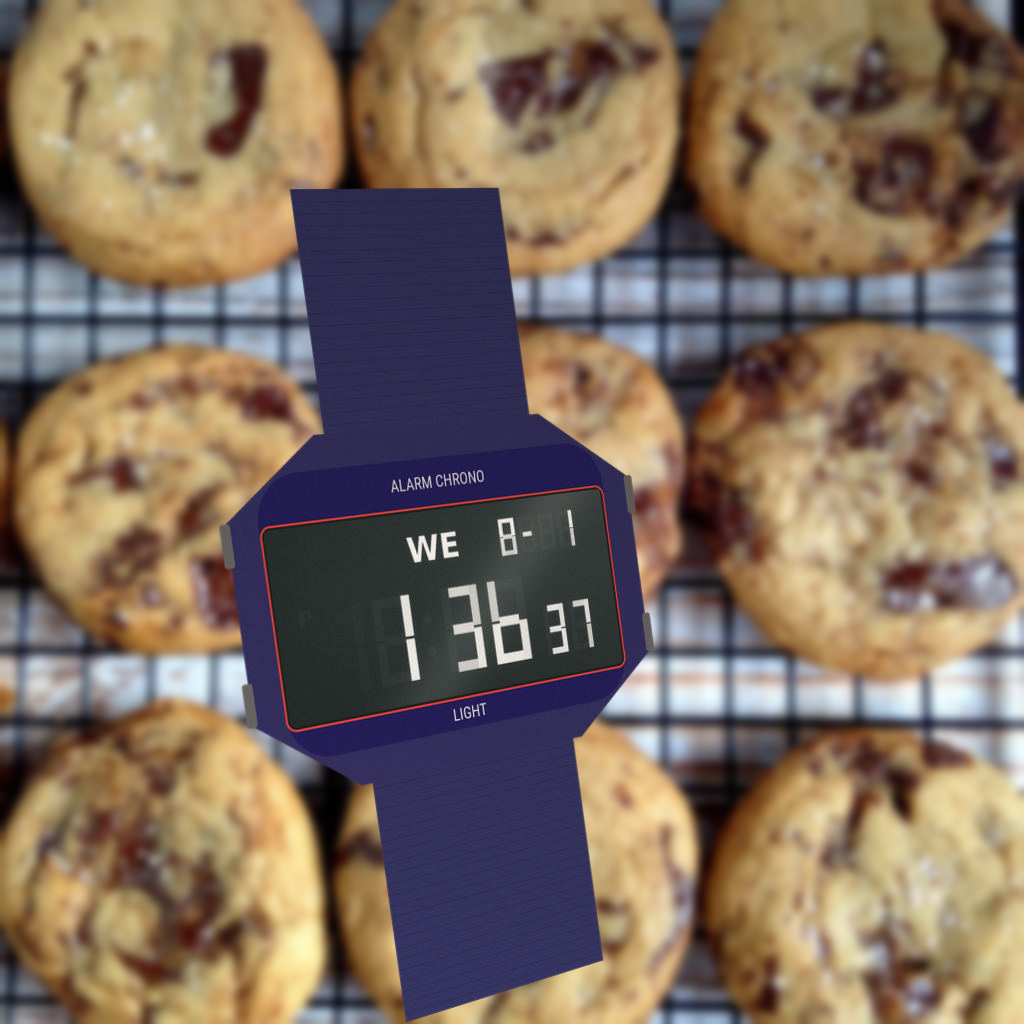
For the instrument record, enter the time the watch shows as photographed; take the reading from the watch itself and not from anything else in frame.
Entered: 1:36:37
